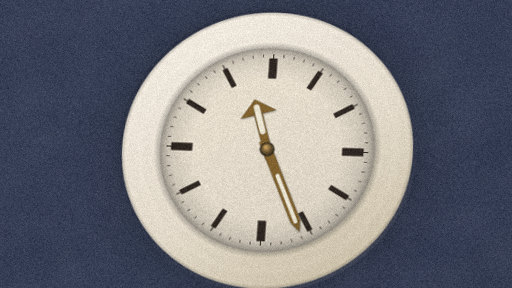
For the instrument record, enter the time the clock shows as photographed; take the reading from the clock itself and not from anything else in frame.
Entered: 11:26
